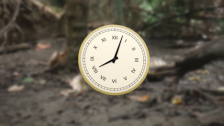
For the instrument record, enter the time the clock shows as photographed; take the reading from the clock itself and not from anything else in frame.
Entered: 8:03
